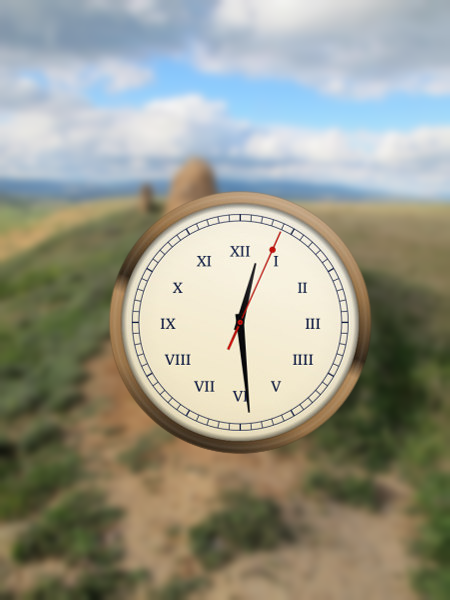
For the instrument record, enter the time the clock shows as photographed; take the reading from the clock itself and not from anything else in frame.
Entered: 12:29:04
